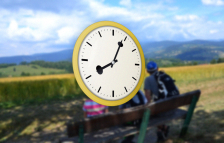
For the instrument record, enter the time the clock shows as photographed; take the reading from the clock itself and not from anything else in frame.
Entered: 8:04
